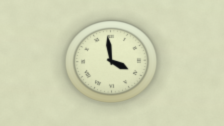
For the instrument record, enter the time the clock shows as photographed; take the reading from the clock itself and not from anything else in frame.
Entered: 3:59
